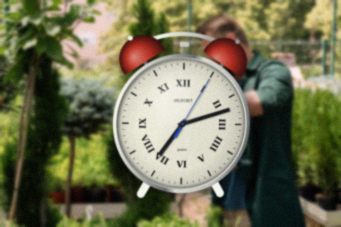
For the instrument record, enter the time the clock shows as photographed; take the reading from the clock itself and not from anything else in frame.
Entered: 7:12:05
